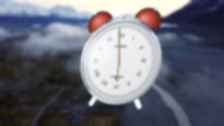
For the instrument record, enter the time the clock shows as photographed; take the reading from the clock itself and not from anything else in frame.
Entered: 5:59
